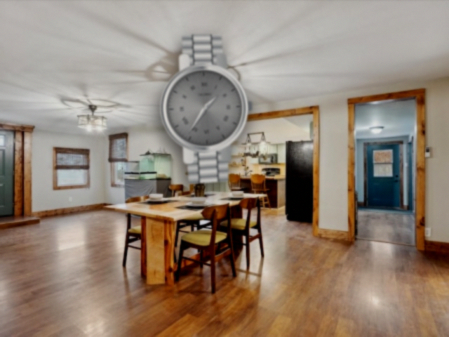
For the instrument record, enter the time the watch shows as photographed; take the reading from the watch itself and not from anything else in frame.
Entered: 1:36
